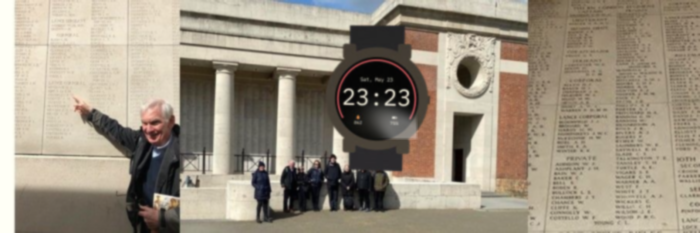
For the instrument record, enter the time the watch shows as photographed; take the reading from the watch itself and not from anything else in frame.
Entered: 23:23
